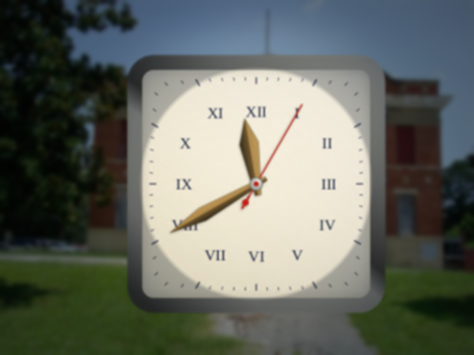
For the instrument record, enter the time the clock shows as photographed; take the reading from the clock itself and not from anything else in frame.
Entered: 11:40:05
